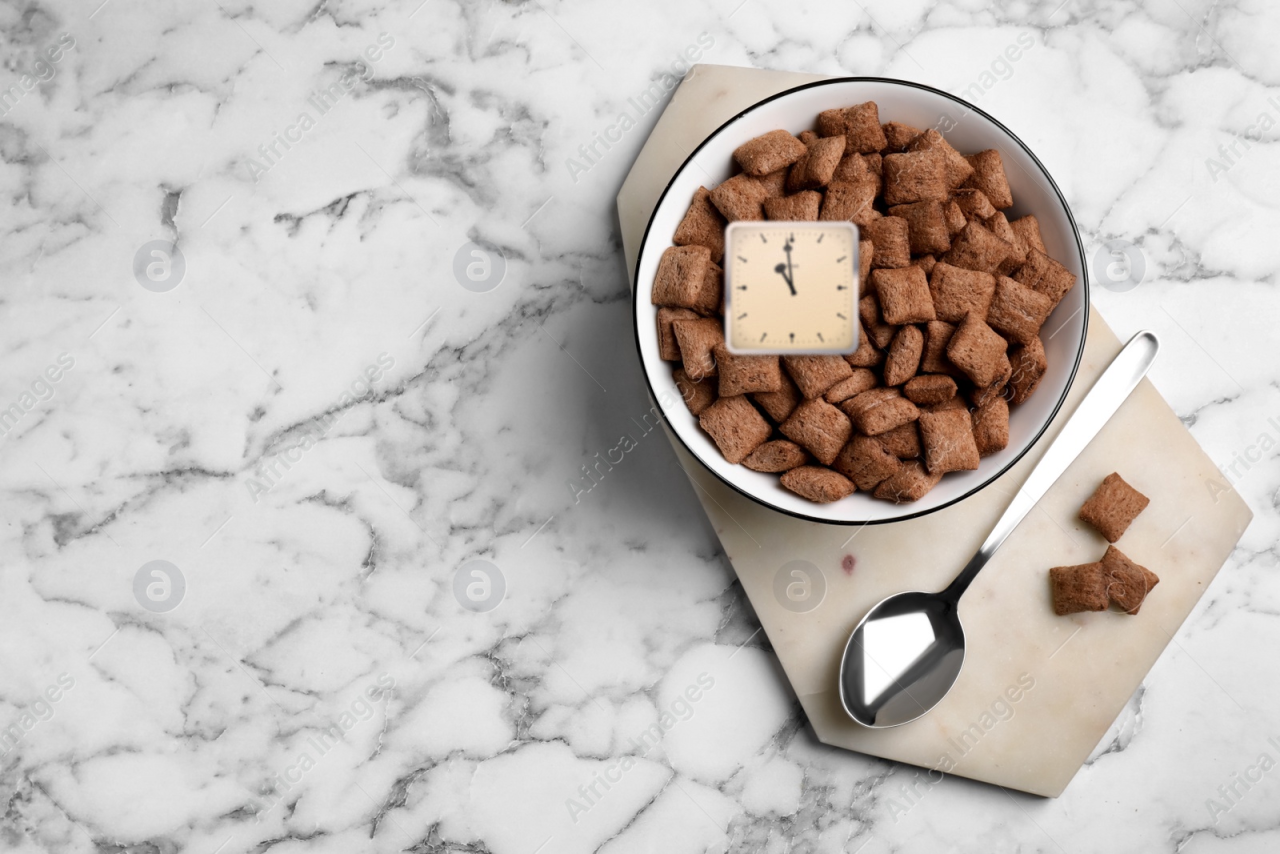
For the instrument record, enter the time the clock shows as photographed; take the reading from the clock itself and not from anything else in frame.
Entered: 10:59
